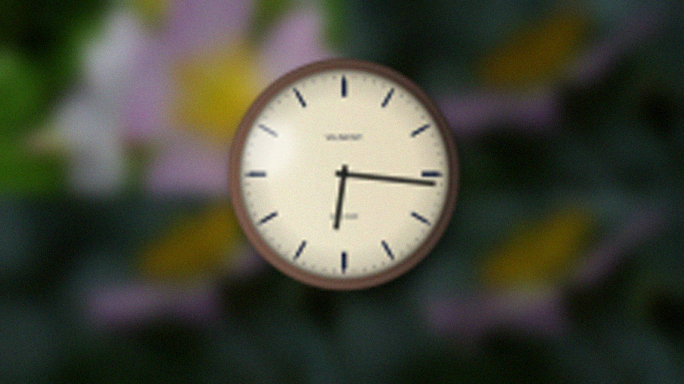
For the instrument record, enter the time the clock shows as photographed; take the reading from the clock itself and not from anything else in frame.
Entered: 6:16
